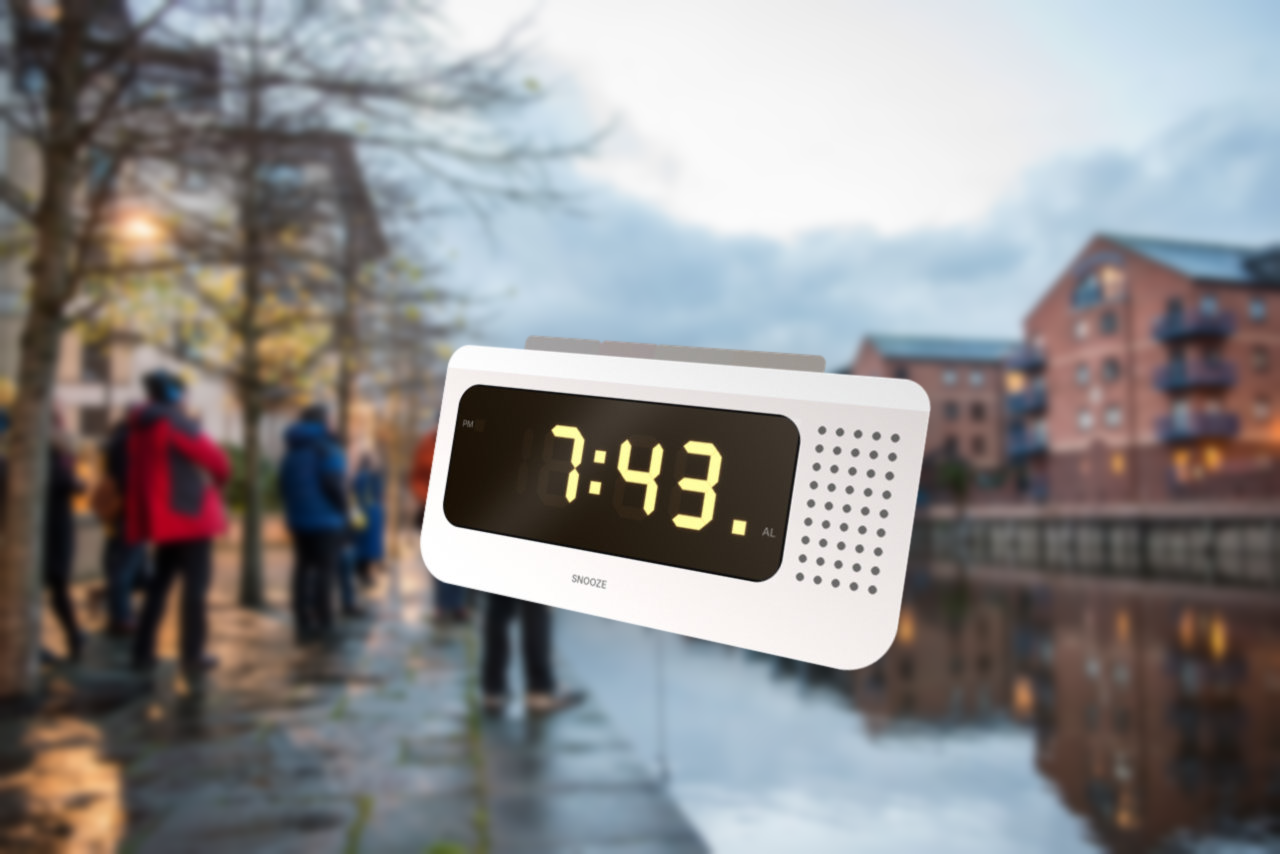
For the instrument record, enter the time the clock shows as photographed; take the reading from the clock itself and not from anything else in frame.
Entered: 7:43
